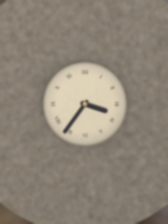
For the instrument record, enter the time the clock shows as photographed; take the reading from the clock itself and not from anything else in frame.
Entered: 3:36
